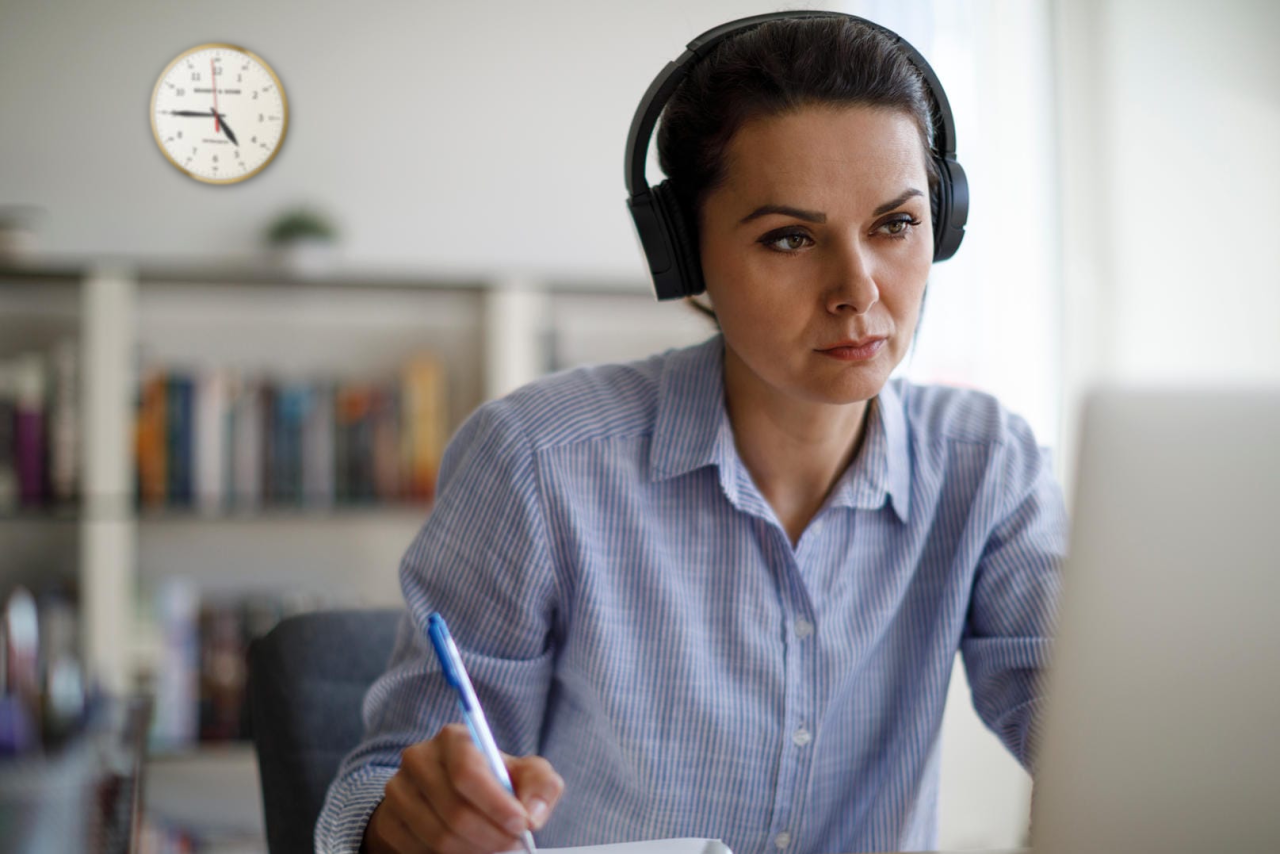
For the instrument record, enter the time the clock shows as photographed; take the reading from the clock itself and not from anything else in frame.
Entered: 4:44:59
